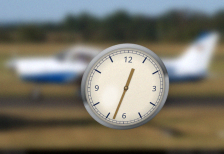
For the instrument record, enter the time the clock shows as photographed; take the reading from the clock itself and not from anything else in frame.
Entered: 12:33
